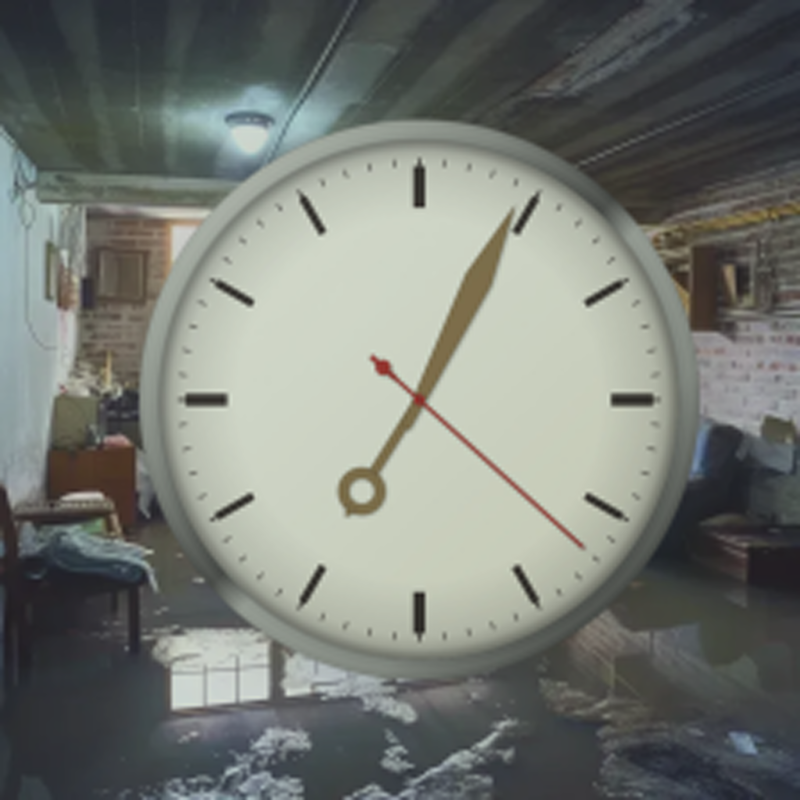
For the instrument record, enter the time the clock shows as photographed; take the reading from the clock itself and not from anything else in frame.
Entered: 7:04:22
